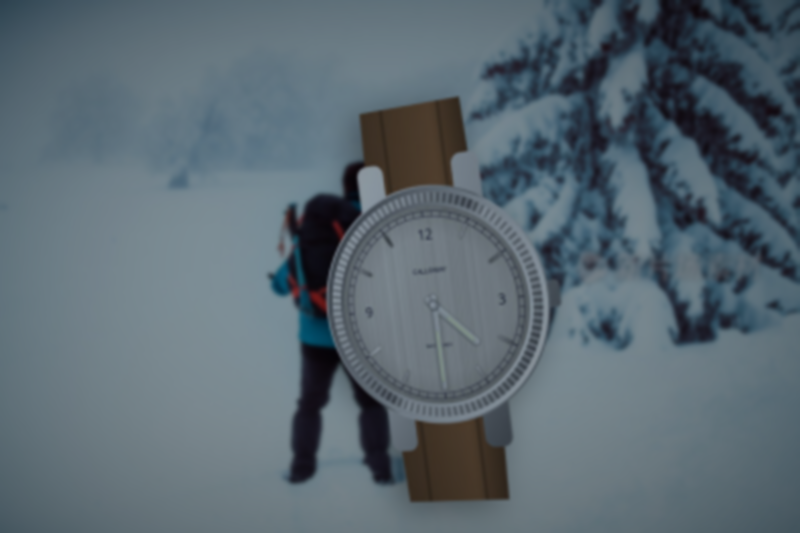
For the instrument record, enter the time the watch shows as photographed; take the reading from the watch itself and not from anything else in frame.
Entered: 4:30
